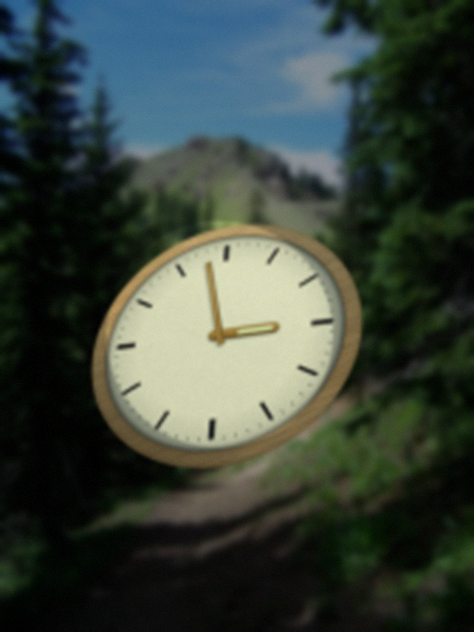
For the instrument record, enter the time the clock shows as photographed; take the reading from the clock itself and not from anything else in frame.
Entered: 2:58
